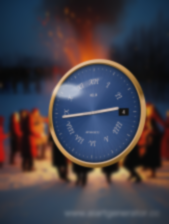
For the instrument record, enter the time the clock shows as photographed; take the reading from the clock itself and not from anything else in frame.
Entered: 2:44
